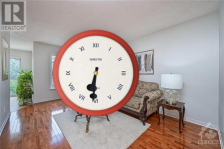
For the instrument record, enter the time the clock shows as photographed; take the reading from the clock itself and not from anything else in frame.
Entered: 6:31
